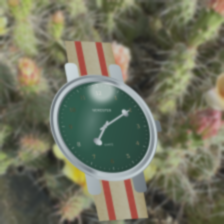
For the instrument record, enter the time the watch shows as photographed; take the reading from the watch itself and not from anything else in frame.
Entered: 7:10
